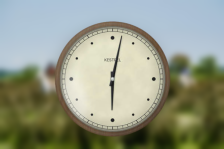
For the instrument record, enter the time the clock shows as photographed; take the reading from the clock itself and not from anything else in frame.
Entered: 6:02
